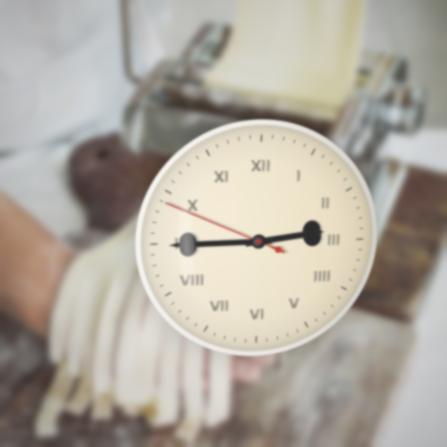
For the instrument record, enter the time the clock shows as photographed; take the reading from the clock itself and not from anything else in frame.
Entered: 2:44:49
